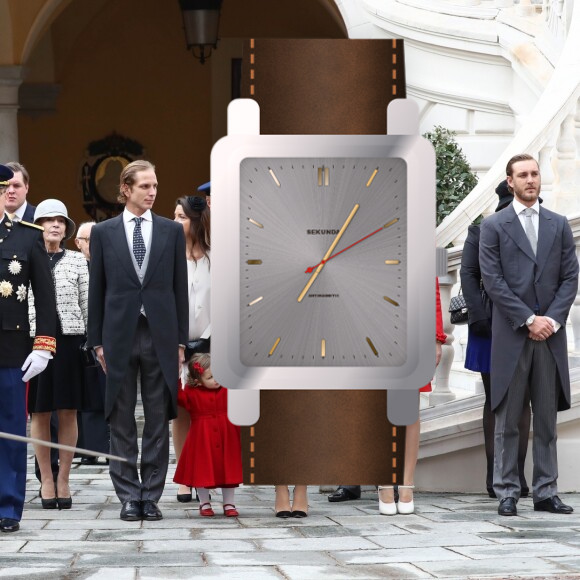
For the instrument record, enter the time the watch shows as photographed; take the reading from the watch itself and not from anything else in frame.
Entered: 7:05:10
